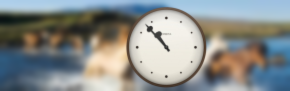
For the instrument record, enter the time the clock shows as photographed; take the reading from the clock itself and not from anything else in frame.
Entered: 10:53
